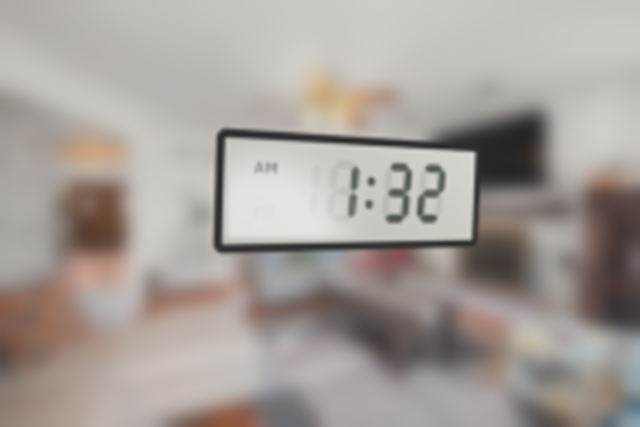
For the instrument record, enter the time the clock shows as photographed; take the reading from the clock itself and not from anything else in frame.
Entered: 1:32
